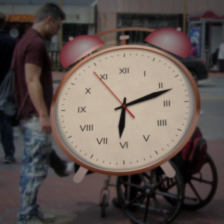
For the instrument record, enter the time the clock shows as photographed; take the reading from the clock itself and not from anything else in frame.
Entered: 6:11:54
